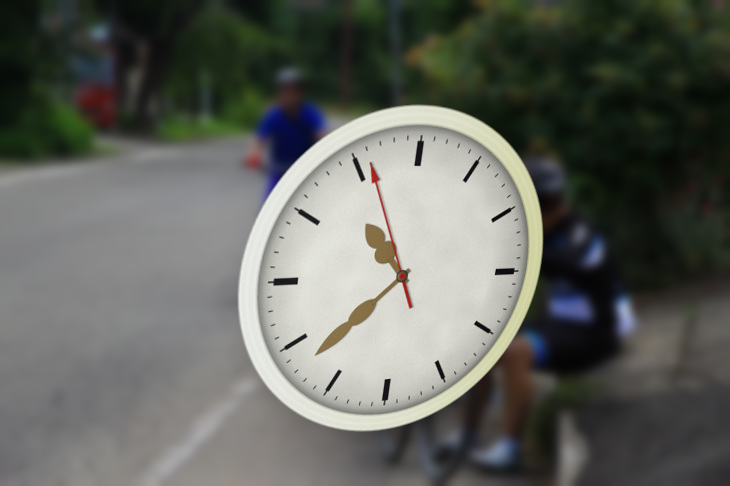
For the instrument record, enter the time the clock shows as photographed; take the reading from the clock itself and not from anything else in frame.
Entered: 10:37:56
